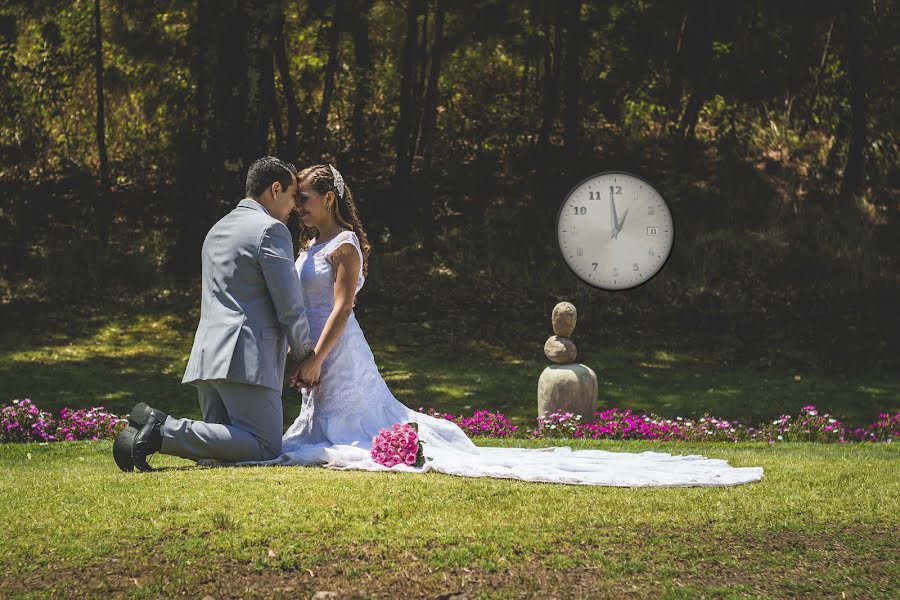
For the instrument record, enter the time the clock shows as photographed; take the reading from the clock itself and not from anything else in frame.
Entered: 12:59
